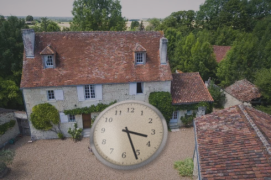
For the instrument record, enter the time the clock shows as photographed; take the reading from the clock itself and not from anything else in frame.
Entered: 3:26
